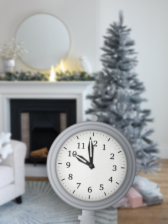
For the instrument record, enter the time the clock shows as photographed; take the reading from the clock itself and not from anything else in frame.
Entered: 9:59
